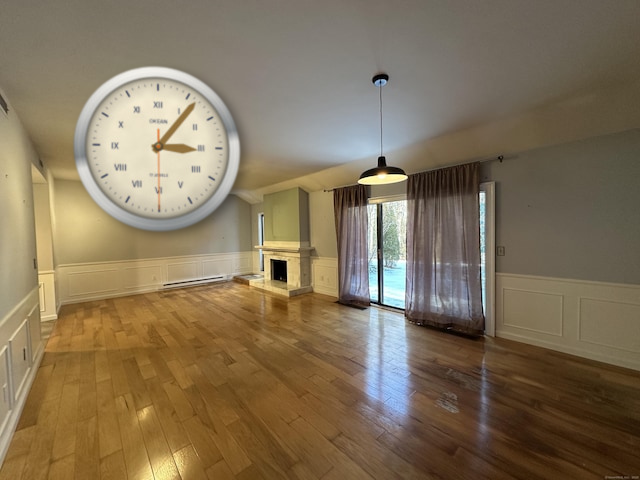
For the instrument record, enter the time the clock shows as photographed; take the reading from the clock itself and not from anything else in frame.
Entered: 3:06:30
